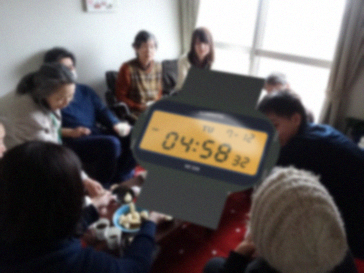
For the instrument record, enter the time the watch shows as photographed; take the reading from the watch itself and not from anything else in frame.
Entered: 4:58
